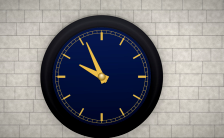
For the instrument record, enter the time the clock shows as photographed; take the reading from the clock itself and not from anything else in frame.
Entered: 9:56
